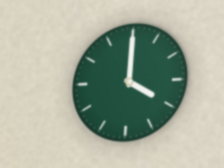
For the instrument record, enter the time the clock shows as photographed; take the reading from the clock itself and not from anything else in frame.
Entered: 4:00
